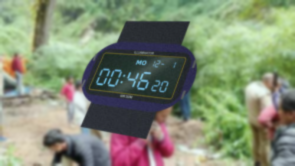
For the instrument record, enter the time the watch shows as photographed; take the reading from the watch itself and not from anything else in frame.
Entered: 0:46:20
